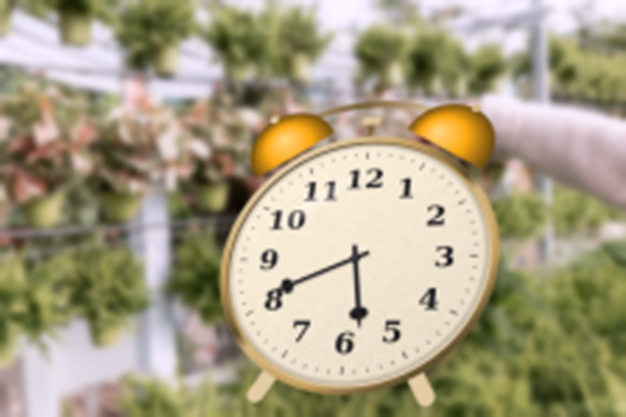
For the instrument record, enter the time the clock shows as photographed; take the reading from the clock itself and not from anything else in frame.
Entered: 5:41
